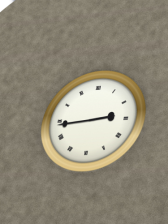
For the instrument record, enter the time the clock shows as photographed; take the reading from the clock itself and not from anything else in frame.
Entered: 2:44
